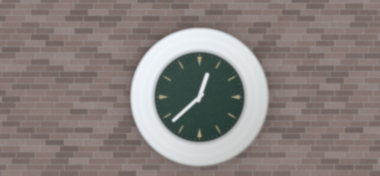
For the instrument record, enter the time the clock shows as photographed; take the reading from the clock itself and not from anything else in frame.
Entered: 12:38
